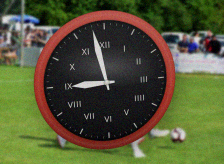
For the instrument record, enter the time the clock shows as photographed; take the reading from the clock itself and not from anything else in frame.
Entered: 8:58
